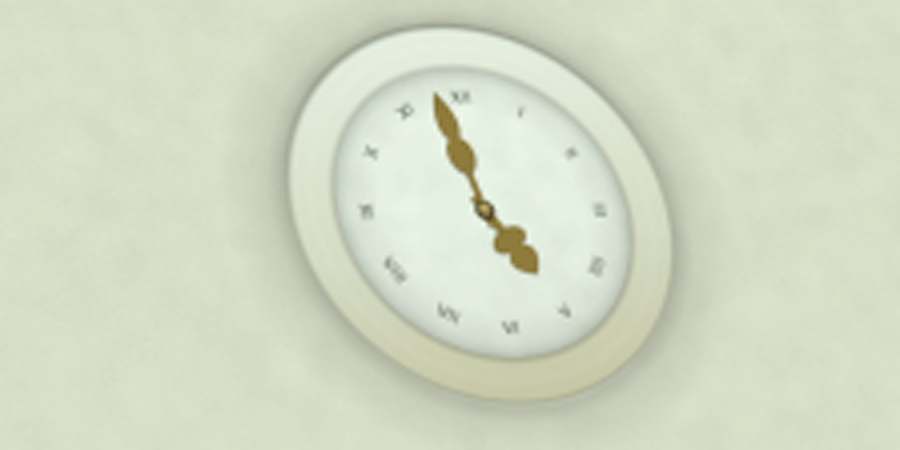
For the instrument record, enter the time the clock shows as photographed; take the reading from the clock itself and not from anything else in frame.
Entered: 4:58
